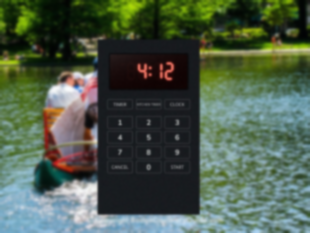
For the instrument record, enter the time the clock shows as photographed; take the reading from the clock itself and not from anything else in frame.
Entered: 4:12
